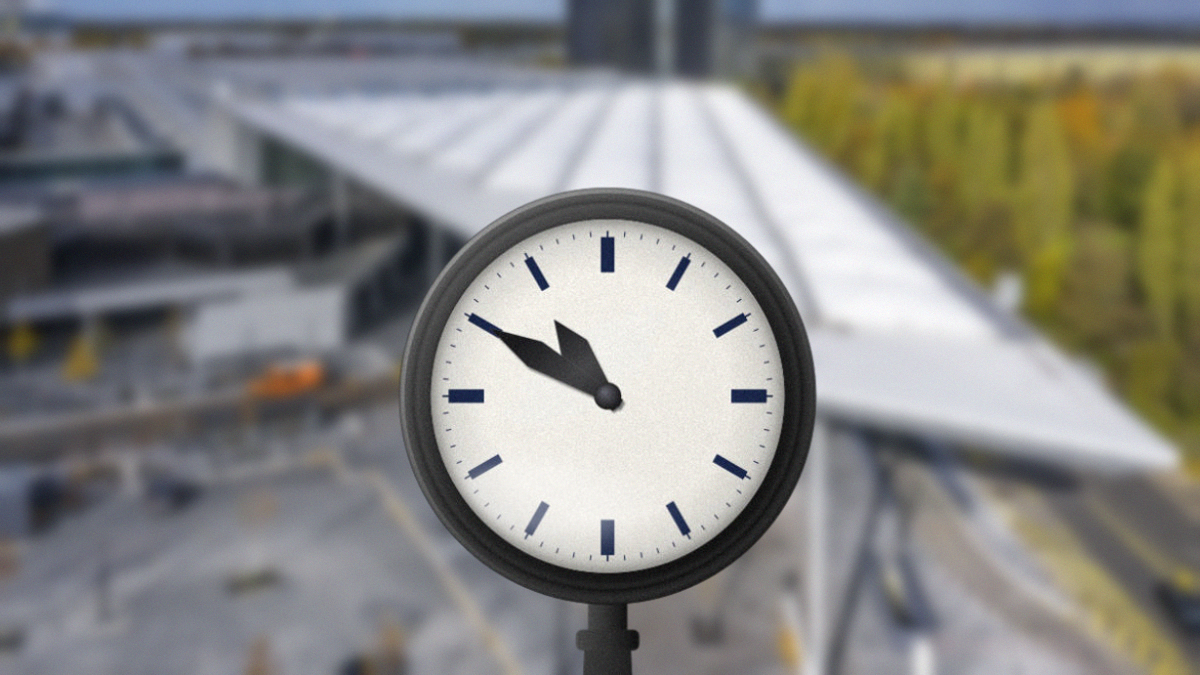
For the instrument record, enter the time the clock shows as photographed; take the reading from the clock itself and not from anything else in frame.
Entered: 10:50
